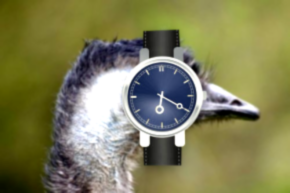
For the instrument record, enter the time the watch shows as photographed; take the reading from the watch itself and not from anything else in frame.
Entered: 6:20
